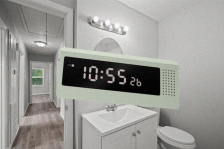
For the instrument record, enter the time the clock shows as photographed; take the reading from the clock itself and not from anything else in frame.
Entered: 10:55:26
